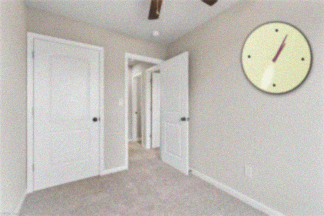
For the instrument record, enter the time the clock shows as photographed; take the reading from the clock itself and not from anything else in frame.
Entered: 1:04
